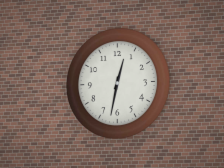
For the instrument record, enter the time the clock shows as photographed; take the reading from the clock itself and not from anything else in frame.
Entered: 12:32
